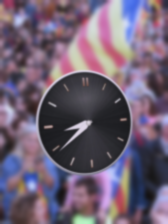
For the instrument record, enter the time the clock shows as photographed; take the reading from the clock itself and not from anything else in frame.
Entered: 8:39
